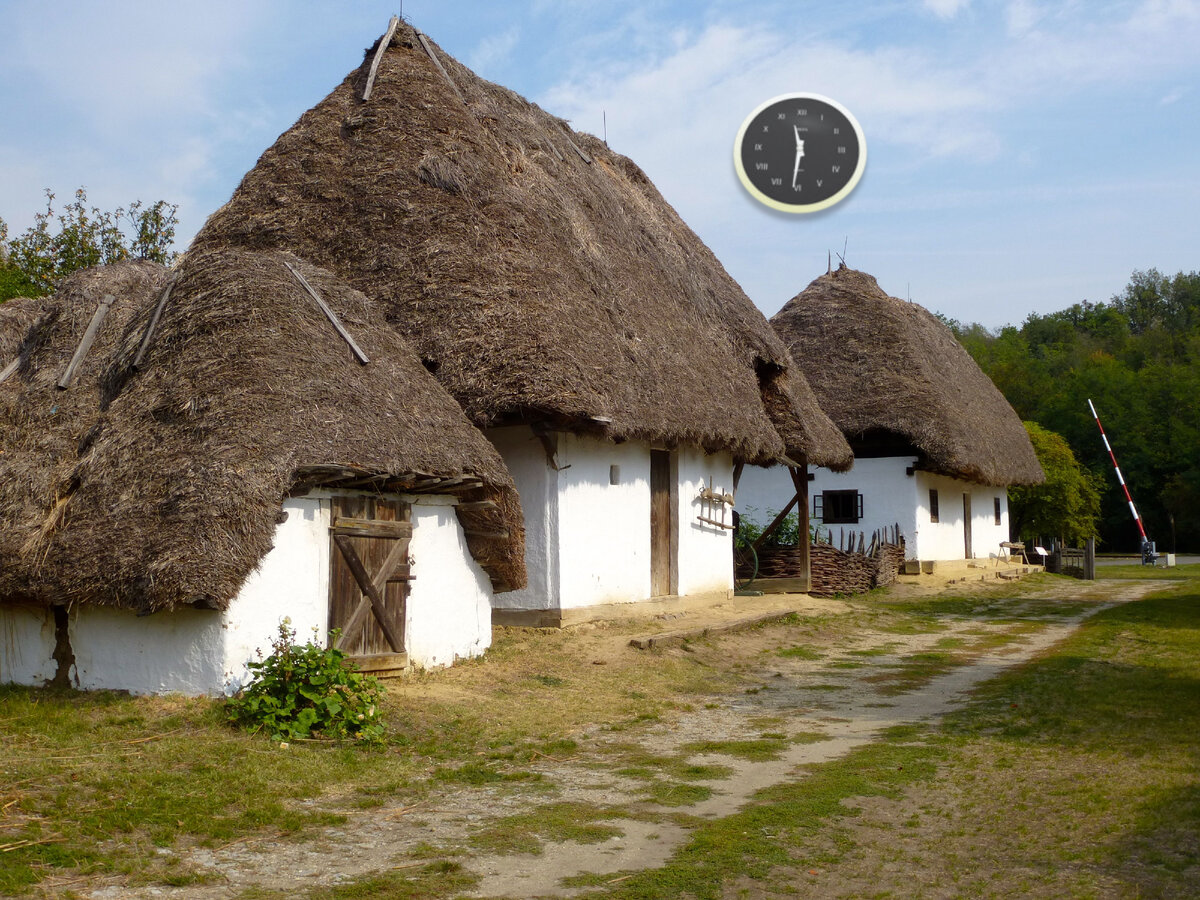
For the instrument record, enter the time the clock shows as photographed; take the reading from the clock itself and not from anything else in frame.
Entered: 11:31
